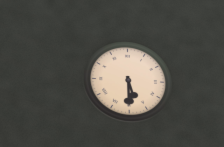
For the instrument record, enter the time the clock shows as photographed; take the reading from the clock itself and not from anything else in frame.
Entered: 5:30
